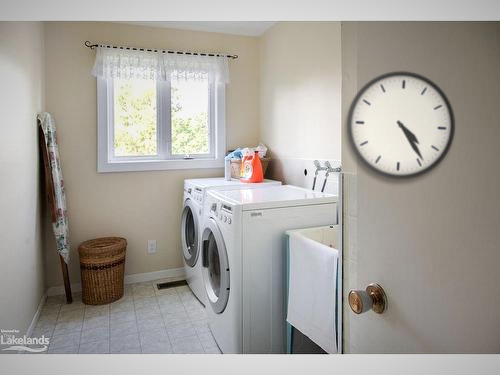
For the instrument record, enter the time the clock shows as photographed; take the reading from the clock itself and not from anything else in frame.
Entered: 4:24
